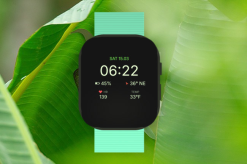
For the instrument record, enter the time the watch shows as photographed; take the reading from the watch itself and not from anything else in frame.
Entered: 6:22
